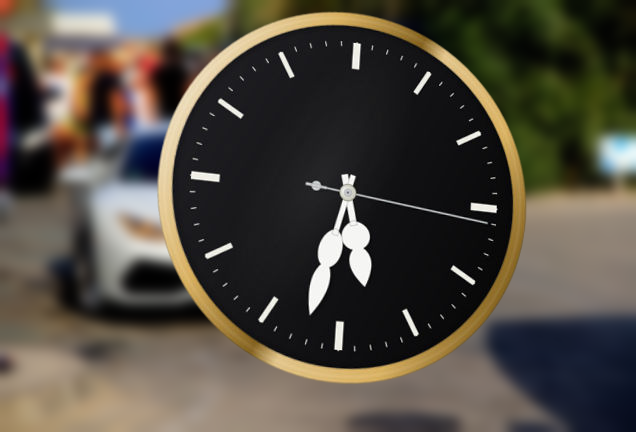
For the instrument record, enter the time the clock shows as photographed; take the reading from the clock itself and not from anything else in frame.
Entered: 5:32:16
